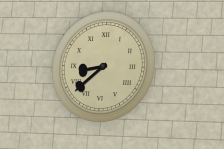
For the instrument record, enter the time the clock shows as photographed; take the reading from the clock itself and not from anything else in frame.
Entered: 8:38
